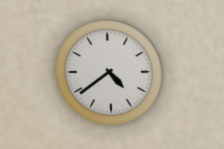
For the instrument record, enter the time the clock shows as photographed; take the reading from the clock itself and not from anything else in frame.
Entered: 4:39
